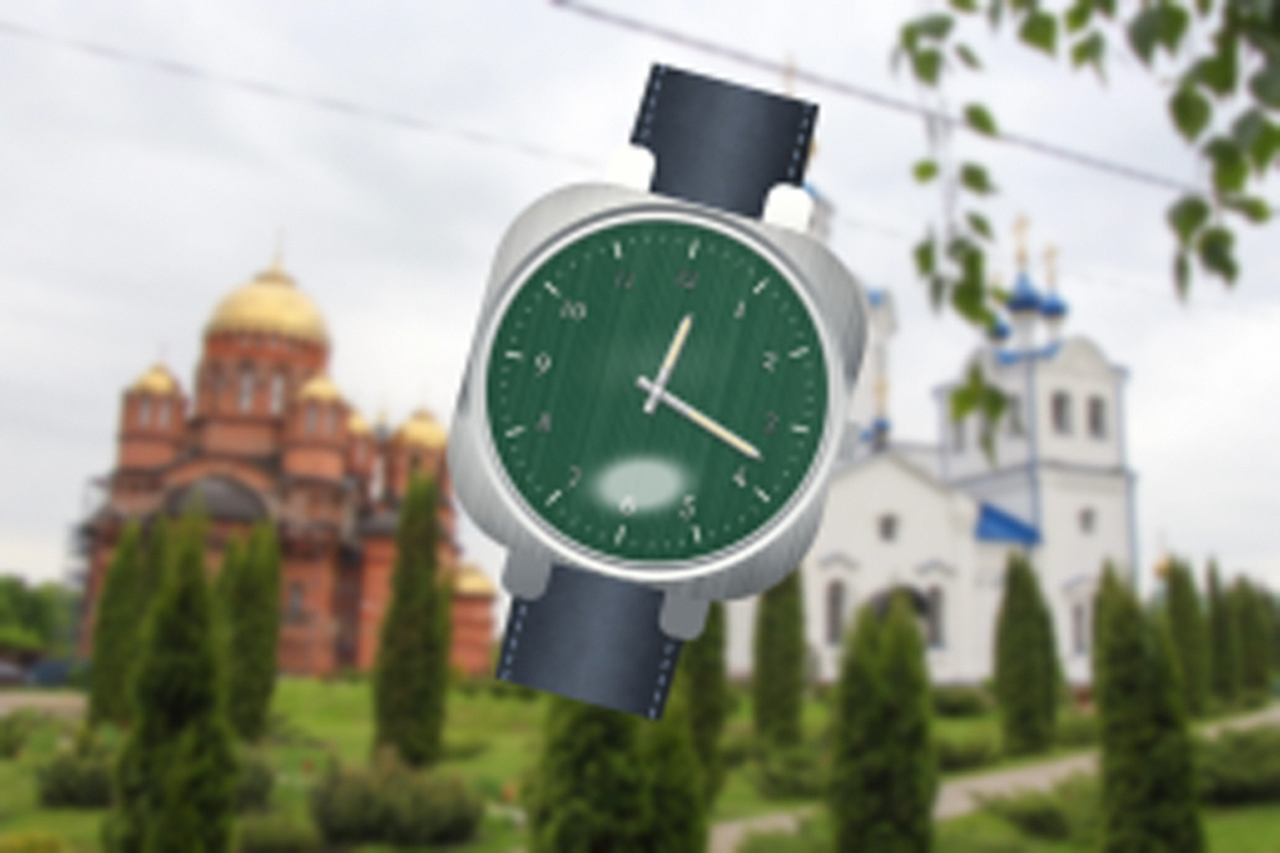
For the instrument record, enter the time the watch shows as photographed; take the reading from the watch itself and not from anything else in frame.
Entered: 12:18
